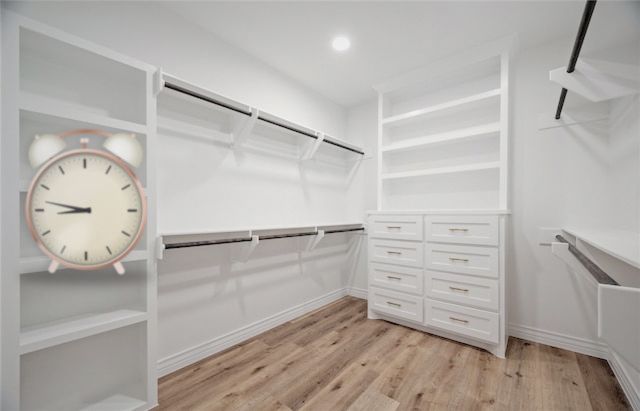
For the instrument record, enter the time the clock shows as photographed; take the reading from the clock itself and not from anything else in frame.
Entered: 8:47
